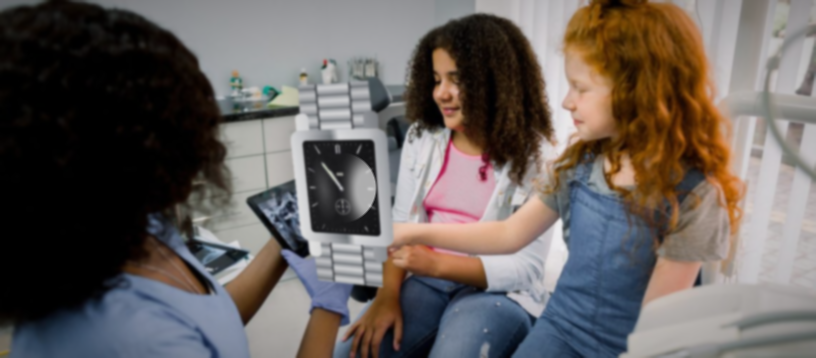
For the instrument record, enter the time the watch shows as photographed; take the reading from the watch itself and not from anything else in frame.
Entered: 10:54
